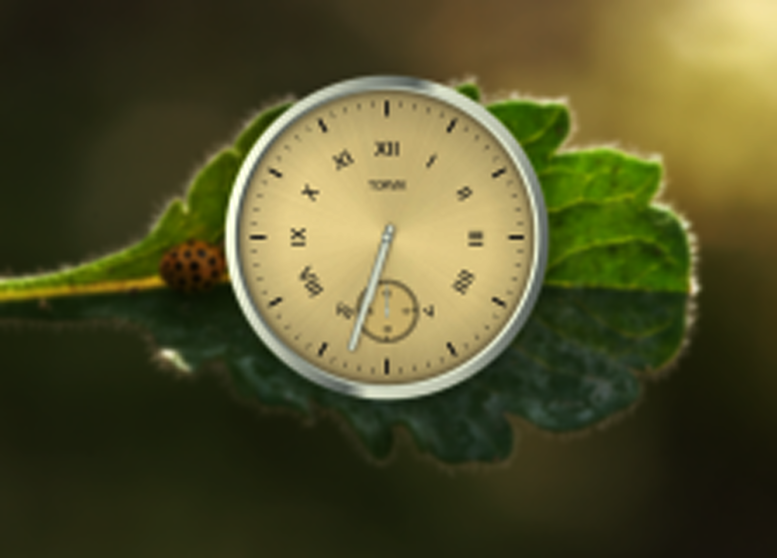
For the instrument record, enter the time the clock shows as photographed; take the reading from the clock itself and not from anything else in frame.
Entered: 6:33
